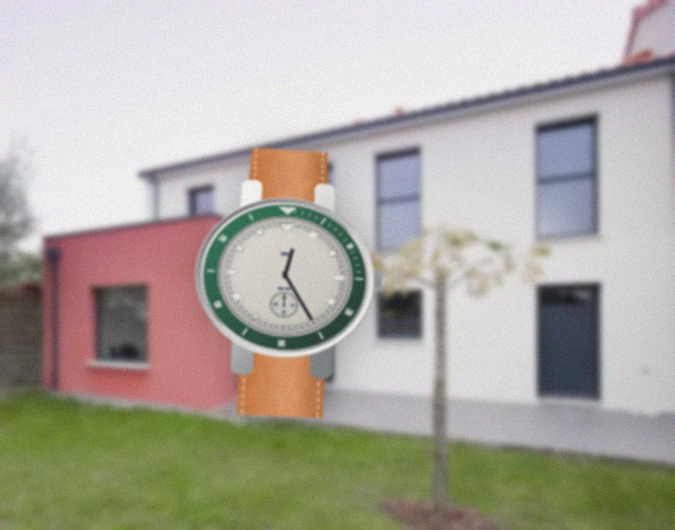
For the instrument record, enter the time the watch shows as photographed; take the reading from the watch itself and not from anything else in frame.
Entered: 12:25
